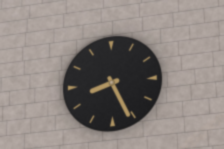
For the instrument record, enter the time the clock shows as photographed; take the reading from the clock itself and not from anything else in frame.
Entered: 8:26
